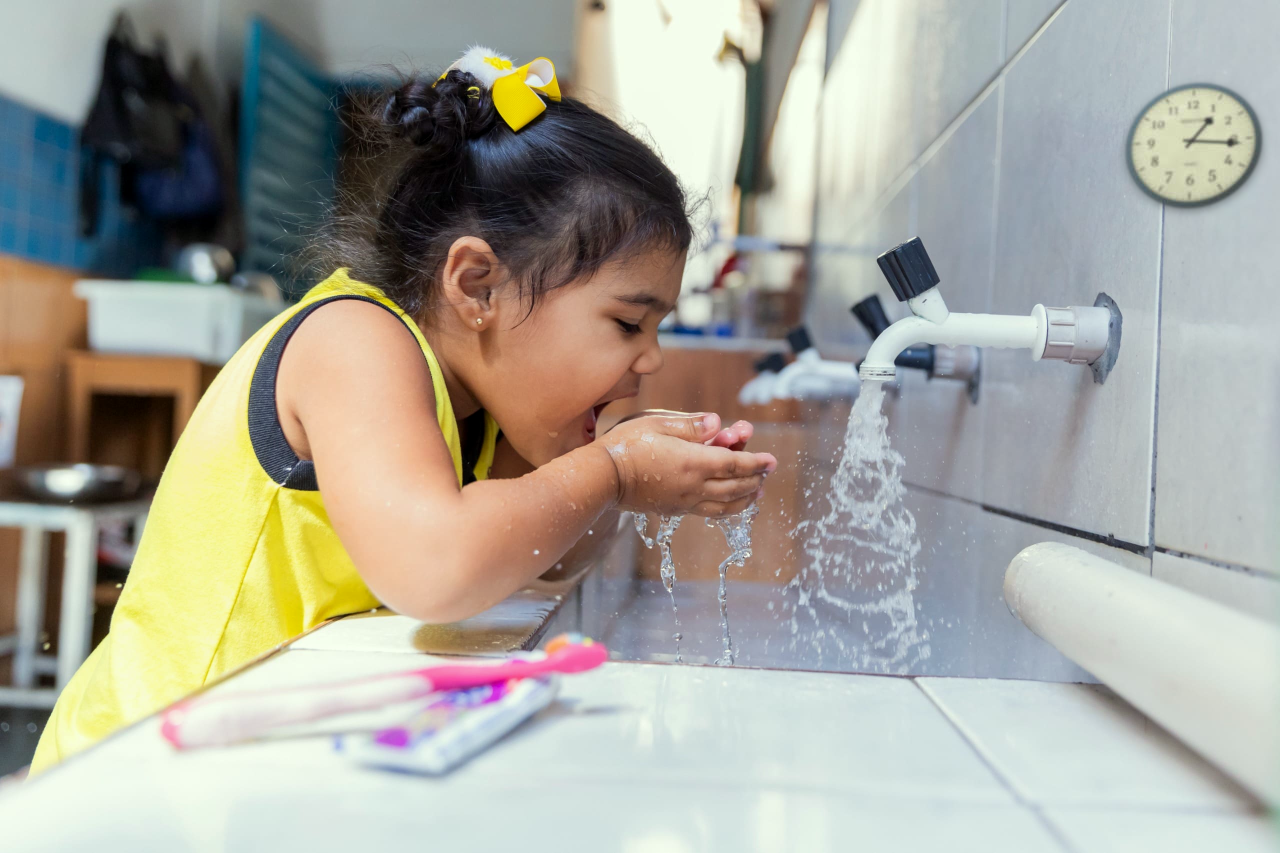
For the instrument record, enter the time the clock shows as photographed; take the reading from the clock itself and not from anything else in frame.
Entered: 1:16
